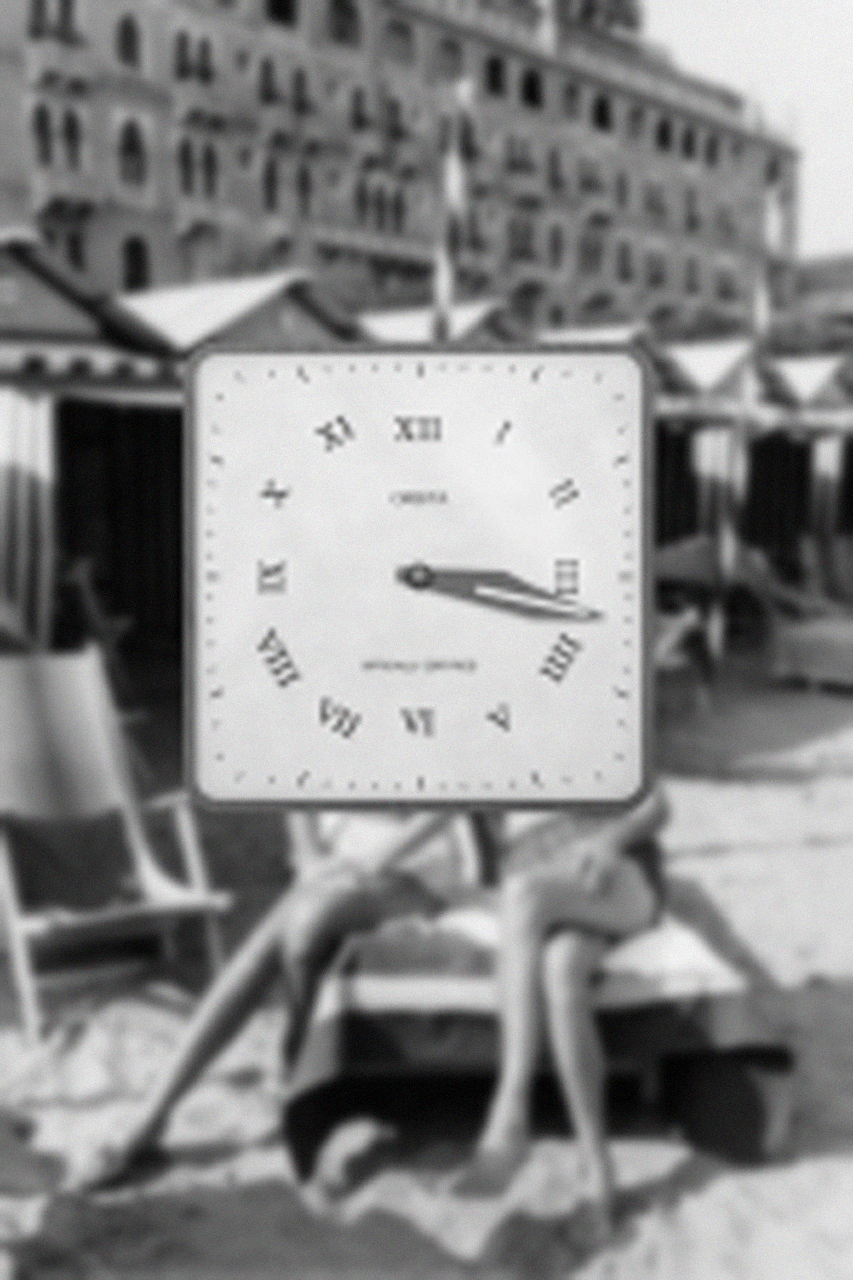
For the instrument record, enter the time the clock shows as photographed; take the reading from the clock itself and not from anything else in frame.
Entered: 3:17
